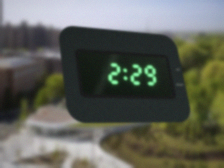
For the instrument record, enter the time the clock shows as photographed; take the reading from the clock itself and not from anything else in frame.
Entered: 2:29
